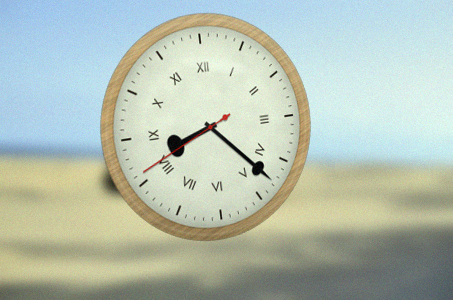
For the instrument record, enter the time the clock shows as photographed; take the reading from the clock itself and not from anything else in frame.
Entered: 8:22:41
